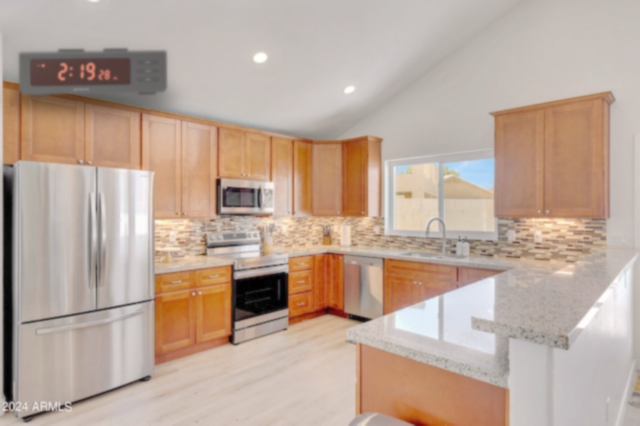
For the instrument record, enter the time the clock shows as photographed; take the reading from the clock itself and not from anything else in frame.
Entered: 2:19
